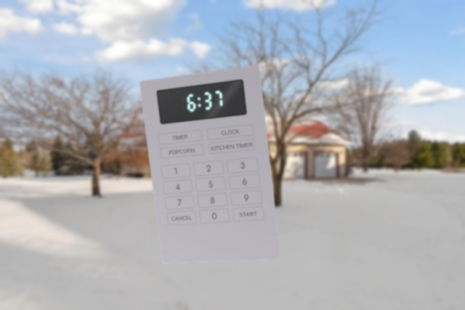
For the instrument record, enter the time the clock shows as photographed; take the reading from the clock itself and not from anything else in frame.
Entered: 6:37
